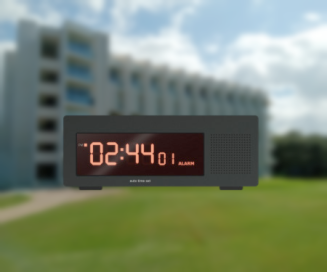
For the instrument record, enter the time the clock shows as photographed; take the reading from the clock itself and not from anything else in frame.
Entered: 2:44:01
